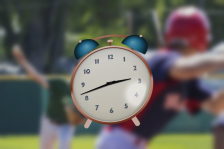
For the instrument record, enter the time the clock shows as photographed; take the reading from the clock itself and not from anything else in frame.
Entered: 2:42
